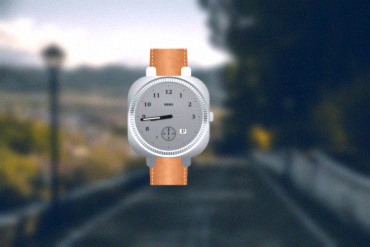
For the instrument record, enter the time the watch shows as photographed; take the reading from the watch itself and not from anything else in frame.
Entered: 8:44
